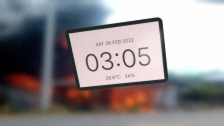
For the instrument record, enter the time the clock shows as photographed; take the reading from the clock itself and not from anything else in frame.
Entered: 3:05
